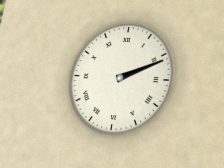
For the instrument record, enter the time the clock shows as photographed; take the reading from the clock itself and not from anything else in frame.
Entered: 2:11
